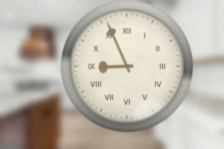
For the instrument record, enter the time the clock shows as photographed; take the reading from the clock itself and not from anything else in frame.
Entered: 8:56
